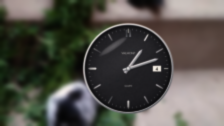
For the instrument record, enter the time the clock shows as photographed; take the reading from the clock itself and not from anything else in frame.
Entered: 1:12
